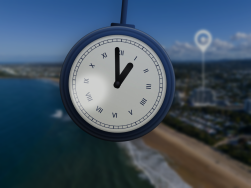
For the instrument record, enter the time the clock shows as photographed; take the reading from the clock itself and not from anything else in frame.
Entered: 12:59
